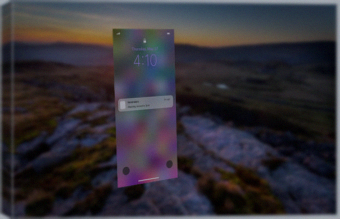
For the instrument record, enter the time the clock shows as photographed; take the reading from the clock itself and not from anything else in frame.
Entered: 4:10
